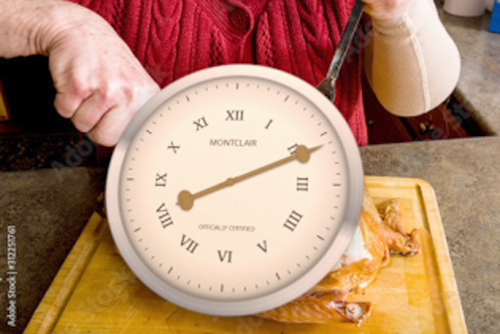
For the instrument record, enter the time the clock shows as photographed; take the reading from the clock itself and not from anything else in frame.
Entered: 8:11
